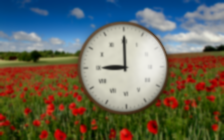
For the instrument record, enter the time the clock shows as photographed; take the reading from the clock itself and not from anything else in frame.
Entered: 9:00
